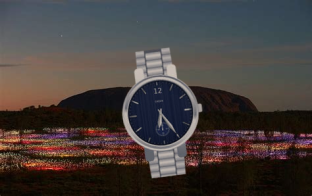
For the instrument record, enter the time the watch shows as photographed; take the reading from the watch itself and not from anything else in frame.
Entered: 6:25
